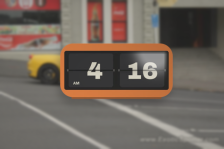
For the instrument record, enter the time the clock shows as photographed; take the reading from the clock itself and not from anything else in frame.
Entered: 4:16
